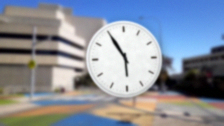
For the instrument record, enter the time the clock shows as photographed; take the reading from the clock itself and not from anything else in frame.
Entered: 5:55
